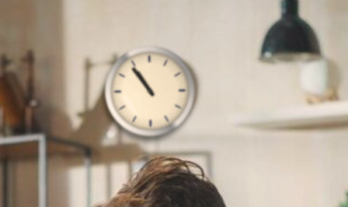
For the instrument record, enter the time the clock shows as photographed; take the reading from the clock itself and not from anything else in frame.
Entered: 10:54
